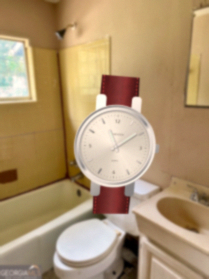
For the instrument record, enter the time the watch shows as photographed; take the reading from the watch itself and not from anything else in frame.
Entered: 11:09
